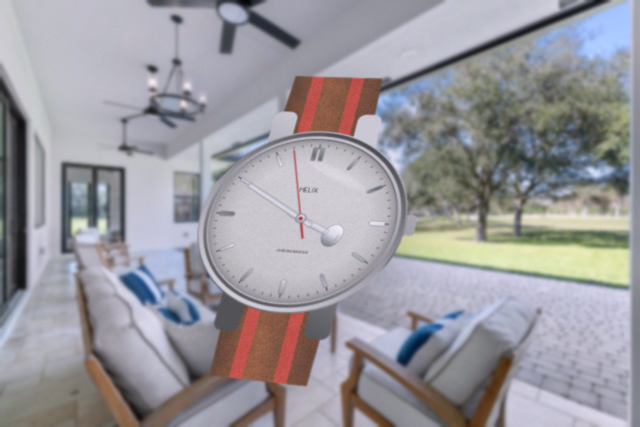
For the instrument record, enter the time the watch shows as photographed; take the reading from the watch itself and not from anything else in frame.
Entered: 3:49:57
